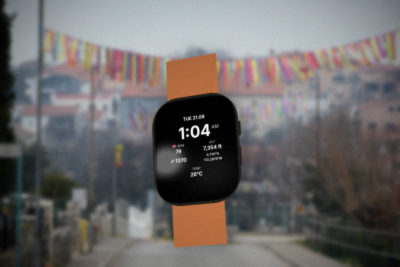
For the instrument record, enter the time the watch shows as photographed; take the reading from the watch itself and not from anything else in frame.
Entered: 1:04
